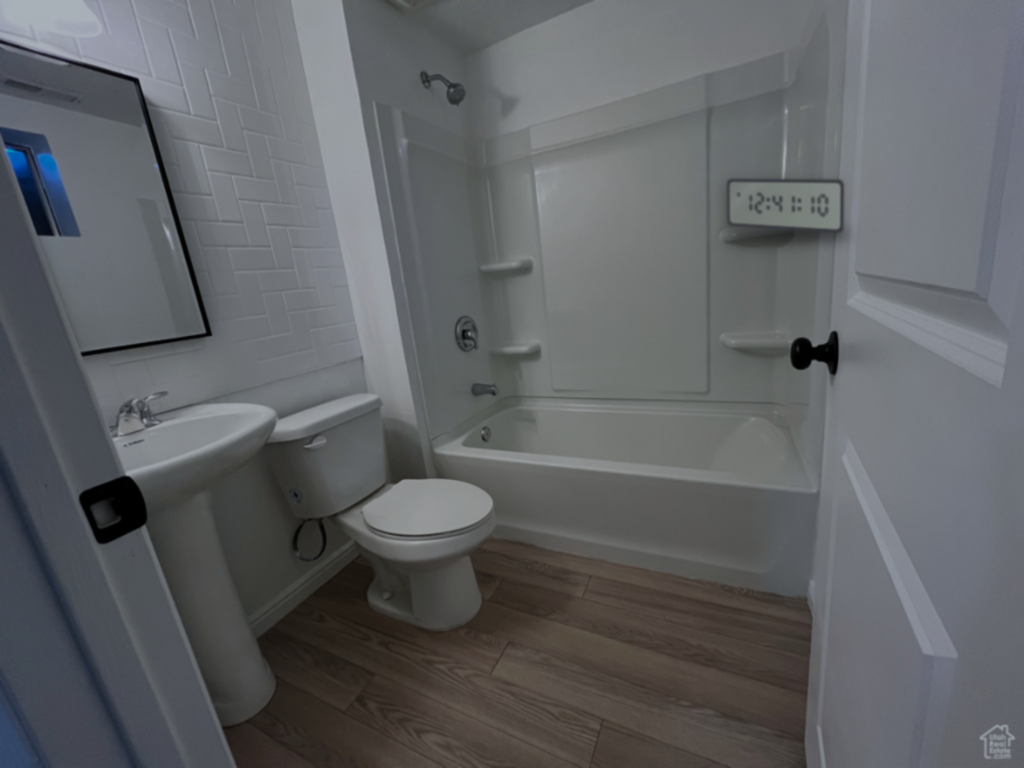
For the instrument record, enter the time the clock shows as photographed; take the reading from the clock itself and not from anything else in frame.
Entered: 12:41:10
